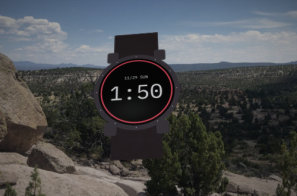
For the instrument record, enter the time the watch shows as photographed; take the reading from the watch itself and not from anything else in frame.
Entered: 1:50
